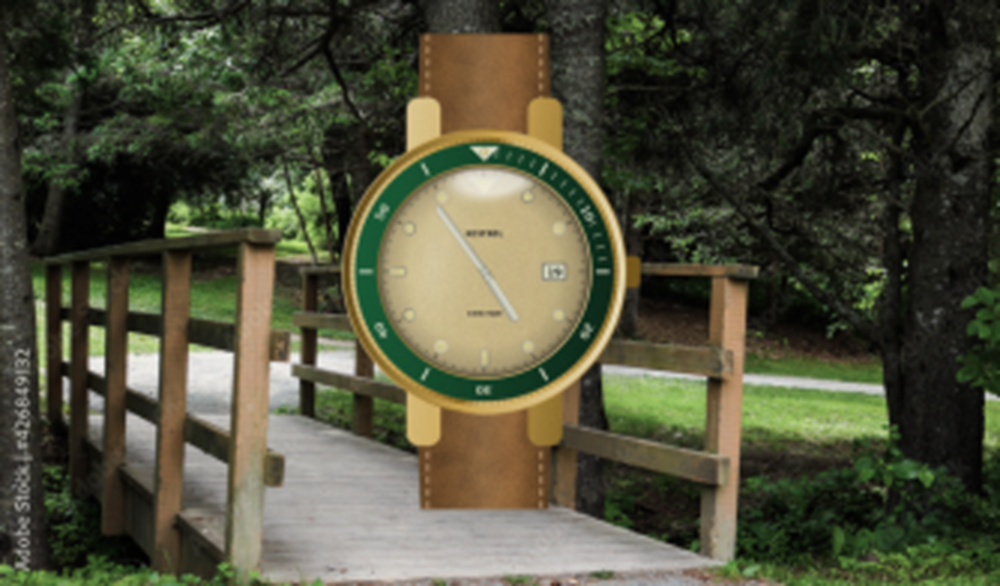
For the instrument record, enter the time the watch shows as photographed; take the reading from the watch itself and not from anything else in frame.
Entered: 4:54
